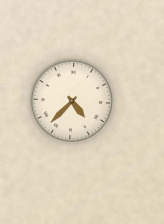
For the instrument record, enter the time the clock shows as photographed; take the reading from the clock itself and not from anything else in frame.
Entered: 4:37
